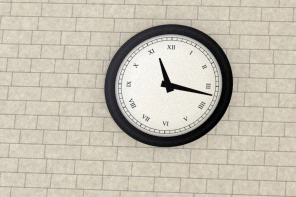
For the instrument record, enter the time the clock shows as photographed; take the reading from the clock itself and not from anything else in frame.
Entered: 11:17
